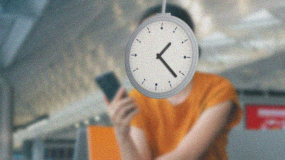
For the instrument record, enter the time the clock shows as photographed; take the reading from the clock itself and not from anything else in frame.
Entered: 1:22
